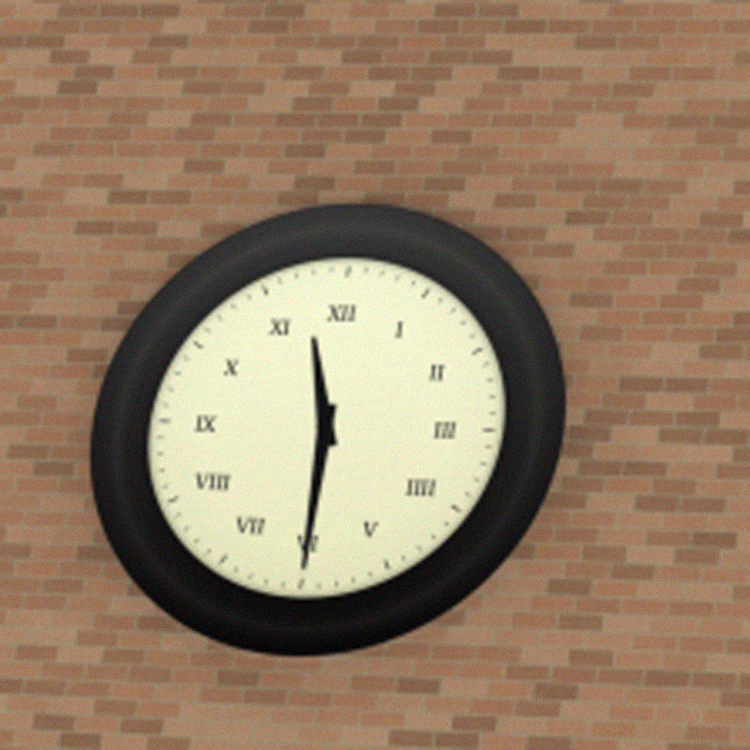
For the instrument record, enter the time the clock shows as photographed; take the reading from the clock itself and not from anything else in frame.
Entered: 11:30
